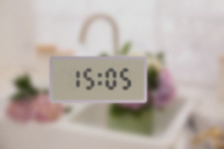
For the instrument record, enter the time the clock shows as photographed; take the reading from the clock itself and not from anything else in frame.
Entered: 15:05
